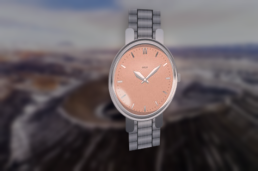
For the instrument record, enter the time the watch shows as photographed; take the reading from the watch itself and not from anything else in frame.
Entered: 10:09
